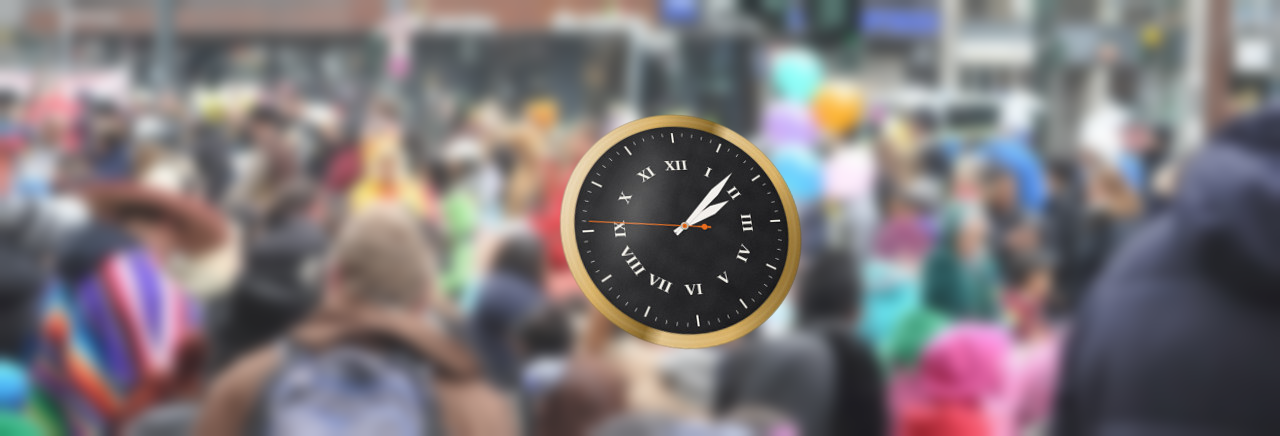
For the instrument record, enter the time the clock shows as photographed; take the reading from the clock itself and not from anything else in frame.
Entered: 2:07:46
